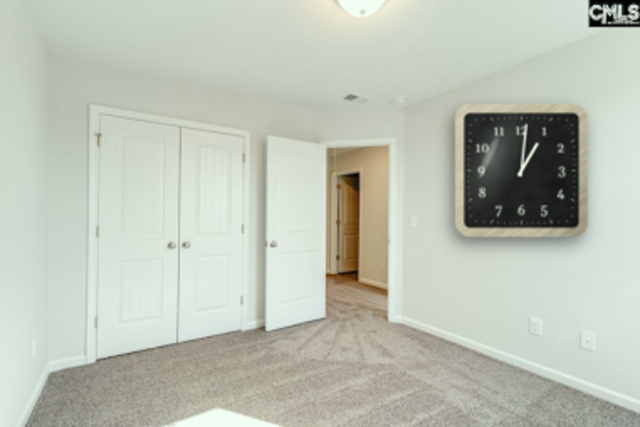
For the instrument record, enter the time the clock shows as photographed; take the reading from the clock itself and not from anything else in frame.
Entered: 1:01
